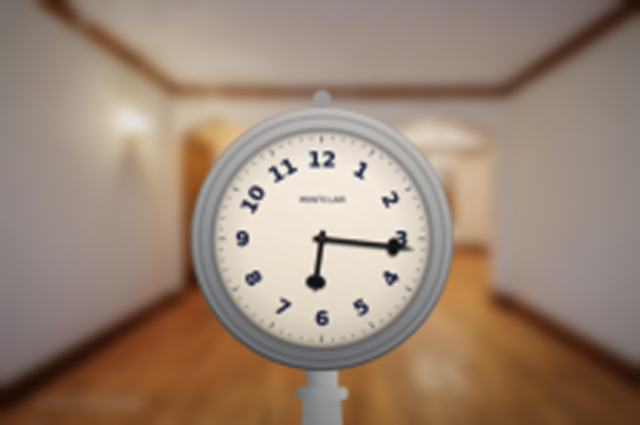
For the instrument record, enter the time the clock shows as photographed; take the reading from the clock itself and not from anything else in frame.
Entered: 6:16
